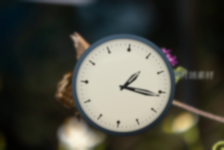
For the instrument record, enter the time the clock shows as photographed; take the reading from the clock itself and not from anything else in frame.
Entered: 1:16
